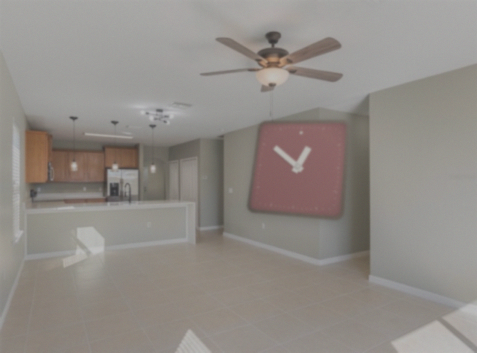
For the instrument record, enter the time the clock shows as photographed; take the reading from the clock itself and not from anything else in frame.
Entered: 12:51
